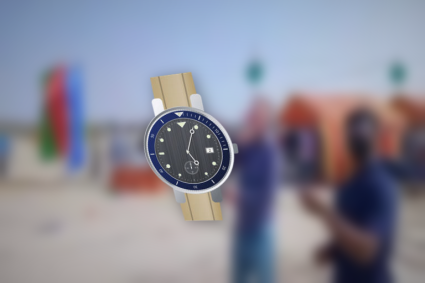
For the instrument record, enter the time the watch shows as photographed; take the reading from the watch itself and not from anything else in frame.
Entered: 5:04
